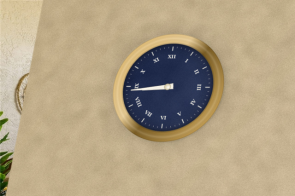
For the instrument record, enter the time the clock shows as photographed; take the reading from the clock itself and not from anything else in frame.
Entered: 8:44
